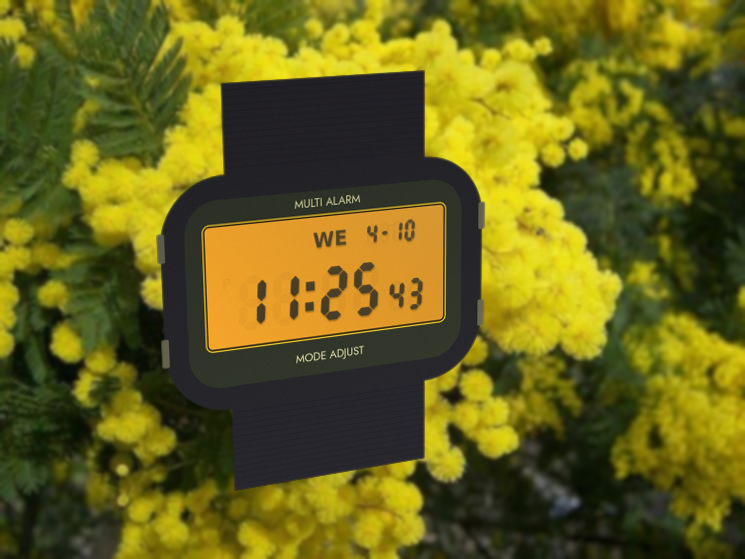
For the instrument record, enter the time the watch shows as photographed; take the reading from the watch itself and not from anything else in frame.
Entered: 11:25:43
